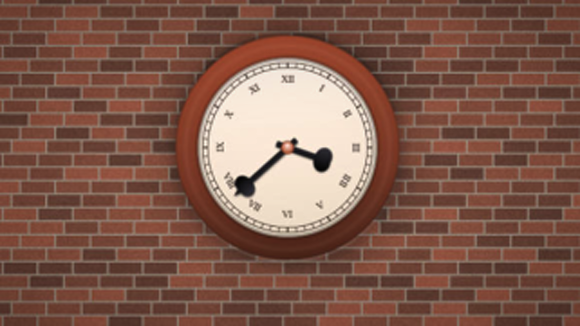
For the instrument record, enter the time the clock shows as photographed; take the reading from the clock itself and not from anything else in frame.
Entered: 3:38
